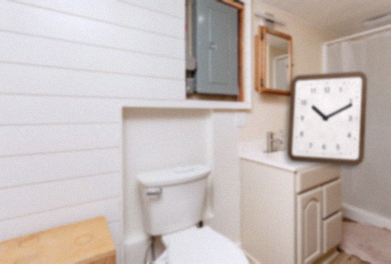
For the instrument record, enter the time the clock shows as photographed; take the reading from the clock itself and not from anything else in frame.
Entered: 10:11
